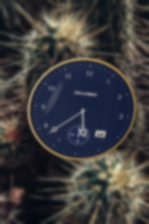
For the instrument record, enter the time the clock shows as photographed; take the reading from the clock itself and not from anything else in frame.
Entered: 5:38
